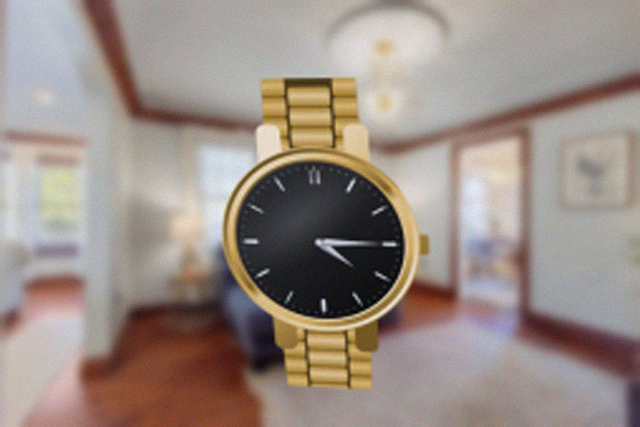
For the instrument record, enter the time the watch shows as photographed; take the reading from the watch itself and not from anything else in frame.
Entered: 4:15
